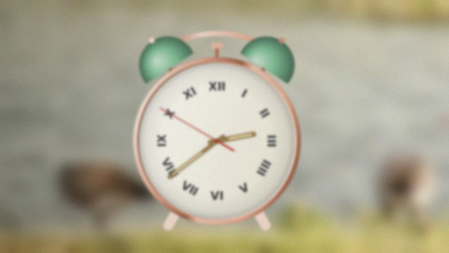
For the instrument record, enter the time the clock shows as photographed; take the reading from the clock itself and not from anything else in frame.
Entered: 2:38:50
